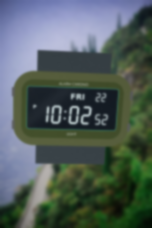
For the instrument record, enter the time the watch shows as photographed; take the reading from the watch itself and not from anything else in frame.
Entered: 10:02
